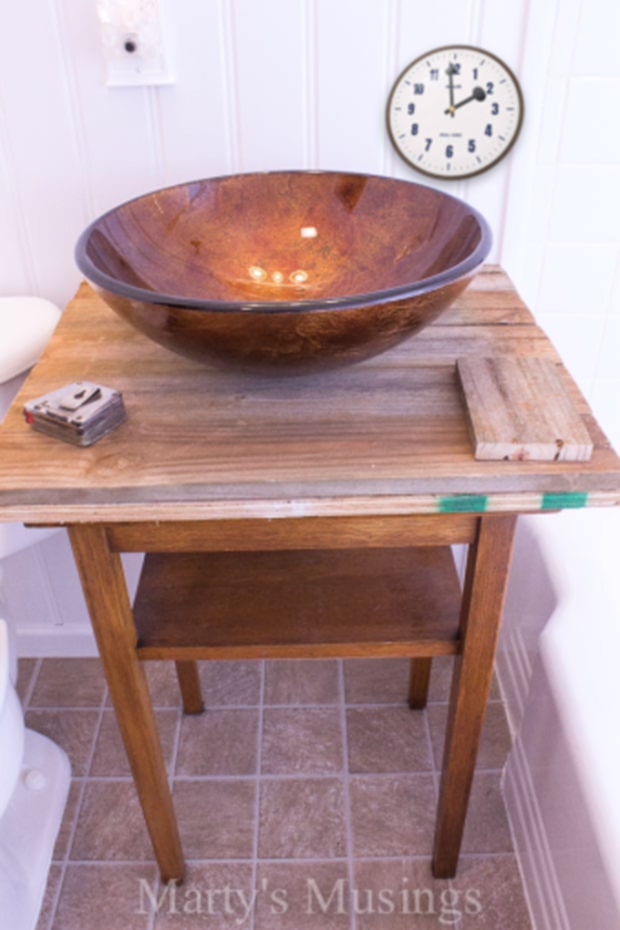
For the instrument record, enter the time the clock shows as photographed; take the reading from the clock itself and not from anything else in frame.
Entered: 1:59
